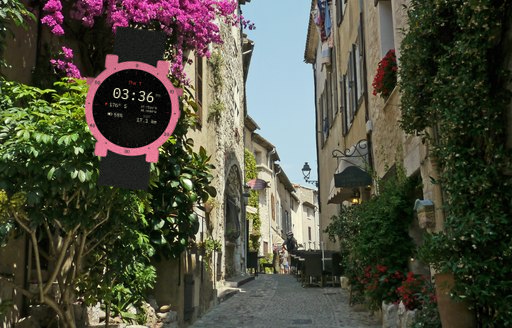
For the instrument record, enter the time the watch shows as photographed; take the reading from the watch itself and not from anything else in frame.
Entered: 3:36
